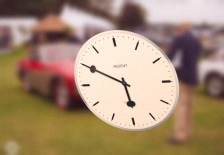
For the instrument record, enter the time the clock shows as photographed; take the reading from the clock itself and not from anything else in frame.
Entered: 5:50
